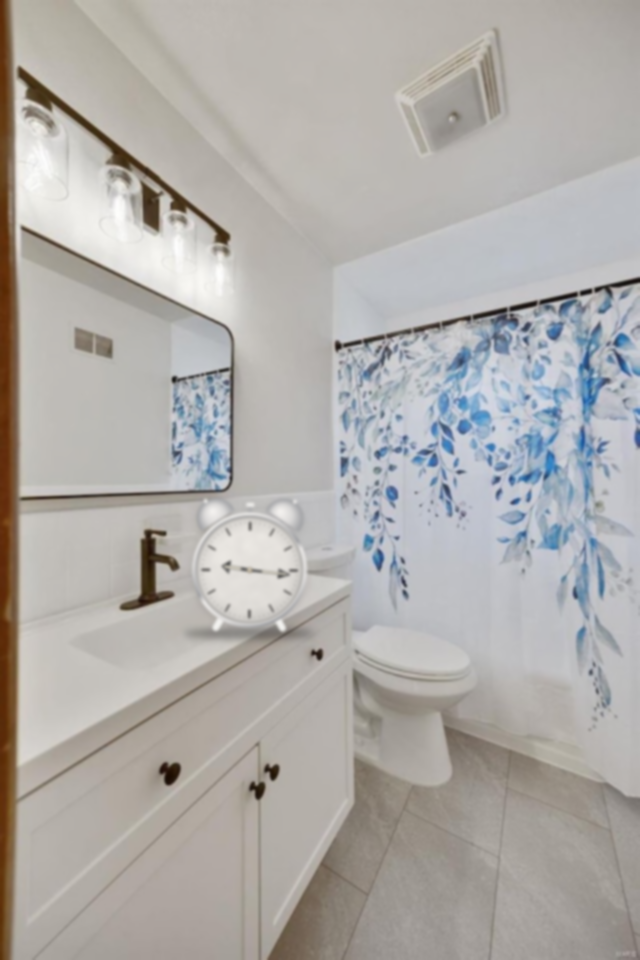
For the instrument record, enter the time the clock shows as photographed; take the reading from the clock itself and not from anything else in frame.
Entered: 9:16
